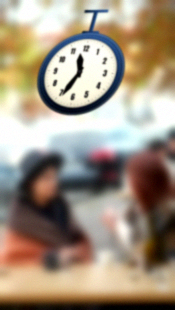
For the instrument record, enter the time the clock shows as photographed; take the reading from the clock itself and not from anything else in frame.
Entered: 11:34
